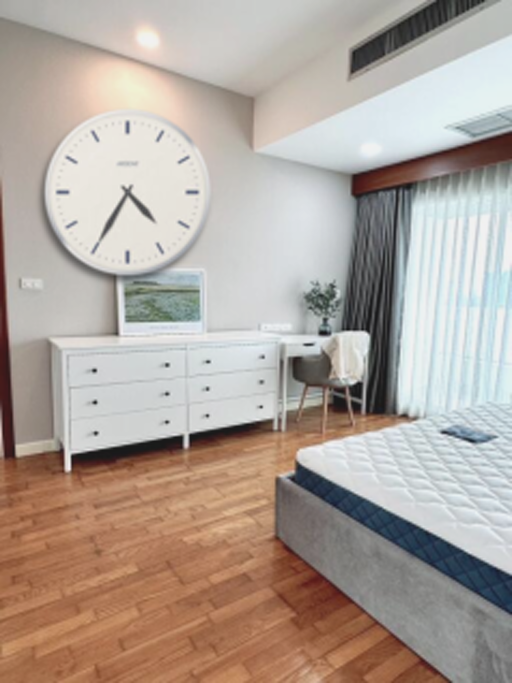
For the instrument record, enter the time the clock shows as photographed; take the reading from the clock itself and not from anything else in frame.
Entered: 4:35
